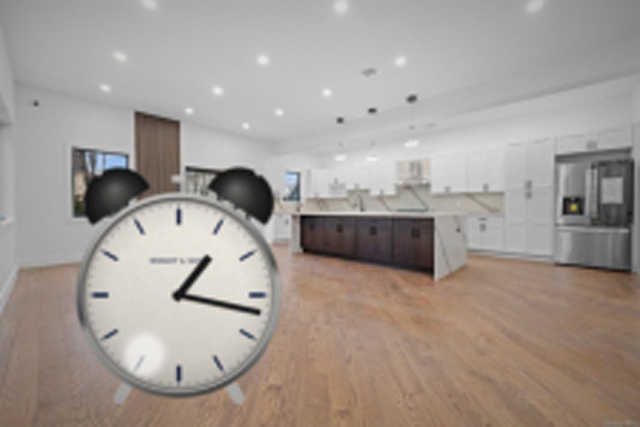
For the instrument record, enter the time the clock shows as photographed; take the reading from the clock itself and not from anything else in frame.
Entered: 1:17
